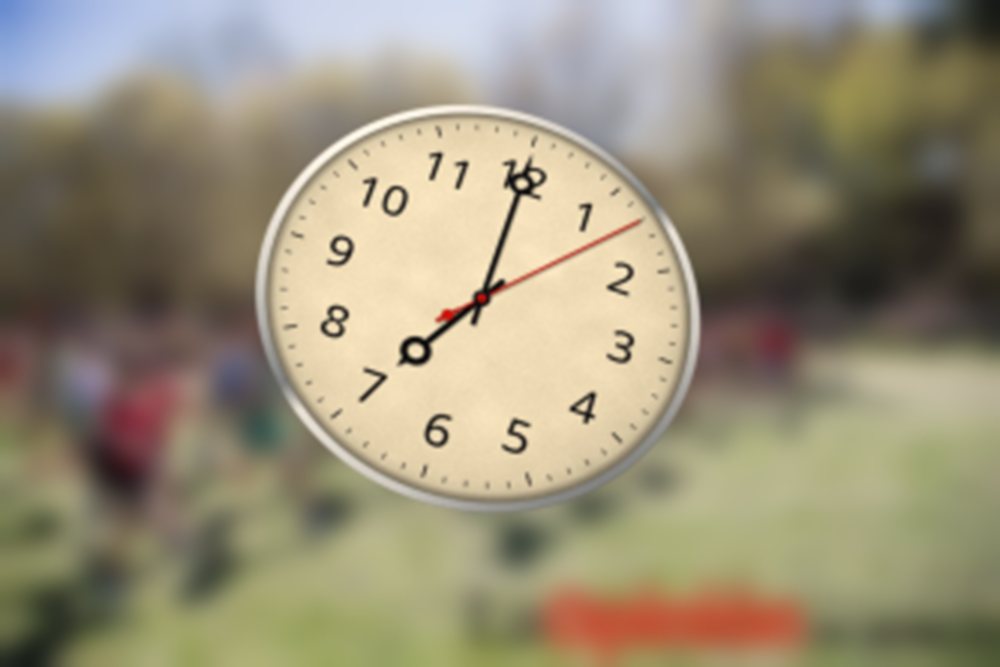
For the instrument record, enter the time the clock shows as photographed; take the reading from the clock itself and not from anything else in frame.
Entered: 7:00:07
